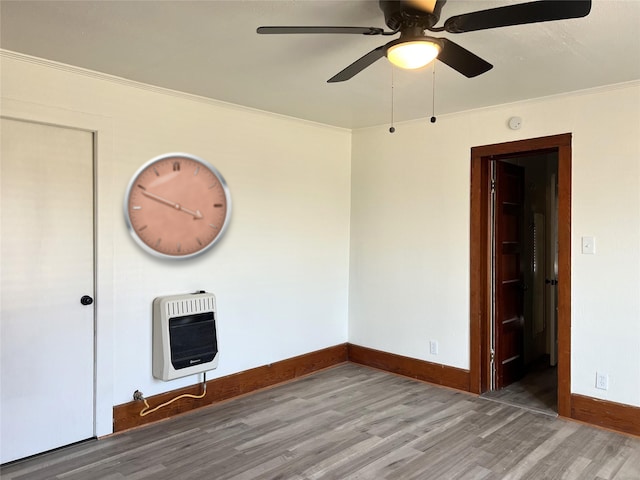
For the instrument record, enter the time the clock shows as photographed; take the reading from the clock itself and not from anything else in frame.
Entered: 3:49
